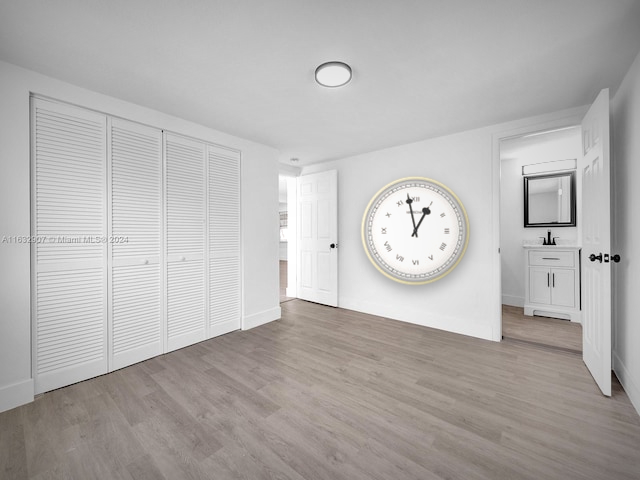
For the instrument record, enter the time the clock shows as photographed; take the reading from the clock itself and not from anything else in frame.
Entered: 12:58
